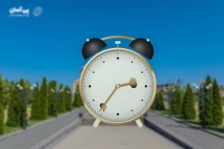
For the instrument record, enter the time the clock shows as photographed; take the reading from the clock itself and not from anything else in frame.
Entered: 2:36
